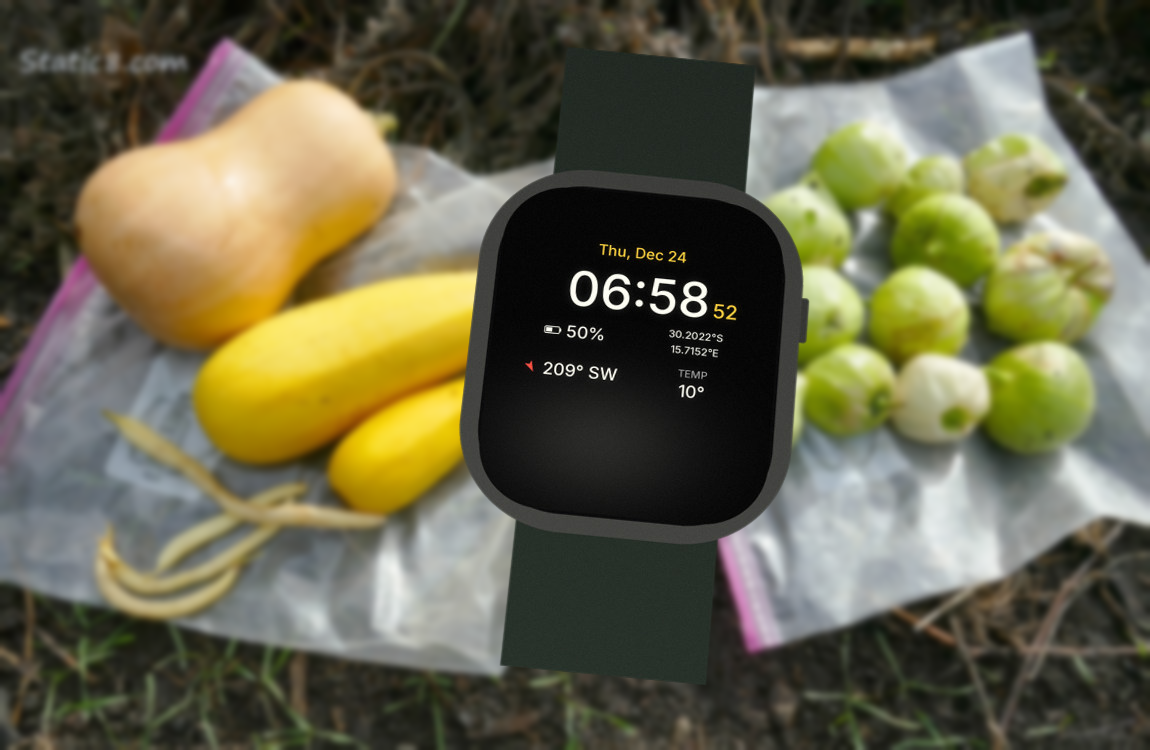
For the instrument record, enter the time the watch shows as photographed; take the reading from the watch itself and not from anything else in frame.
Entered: 6:58:52
